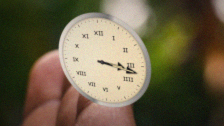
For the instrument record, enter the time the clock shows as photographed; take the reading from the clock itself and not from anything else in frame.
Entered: 3:17
